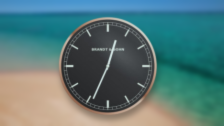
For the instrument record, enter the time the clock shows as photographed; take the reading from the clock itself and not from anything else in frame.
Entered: 12:34
